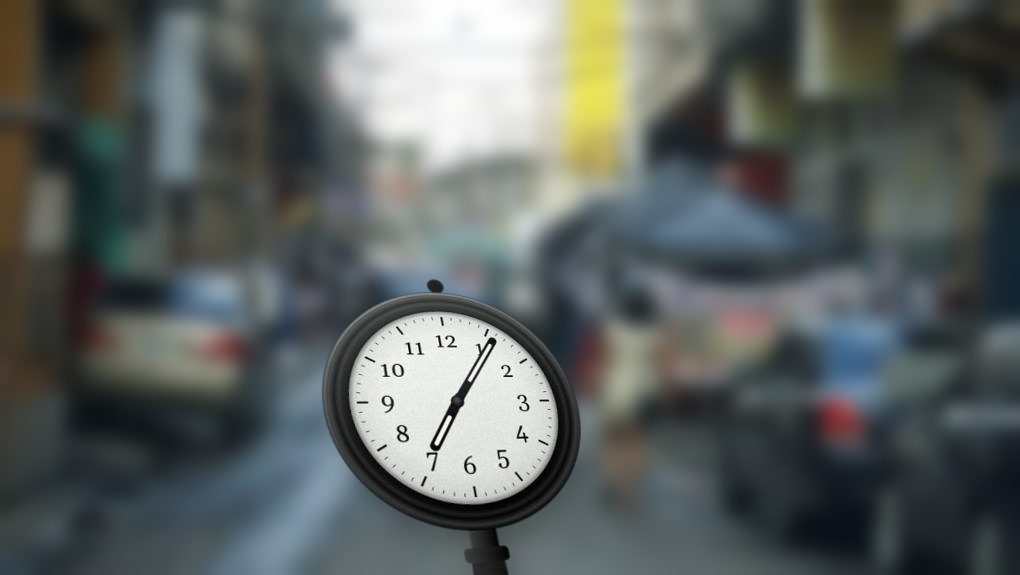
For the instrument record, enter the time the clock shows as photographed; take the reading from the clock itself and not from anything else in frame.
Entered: 7:06
